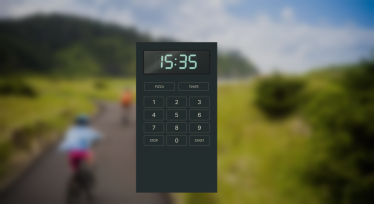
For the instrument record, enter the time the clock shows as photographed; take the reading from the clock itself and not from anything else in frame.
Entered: 15:35
